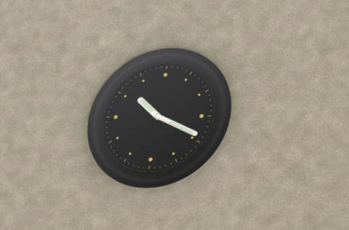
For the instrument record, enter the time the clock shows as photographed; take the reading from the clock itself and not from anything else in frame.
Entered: 10:19
